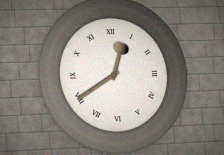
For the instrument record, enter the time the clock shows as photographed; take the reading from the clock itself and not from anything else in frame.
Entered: 12:40
